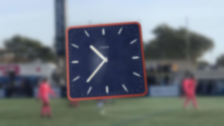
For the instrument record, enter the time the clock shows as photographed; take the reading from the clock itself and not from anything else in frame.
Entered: 10:37
